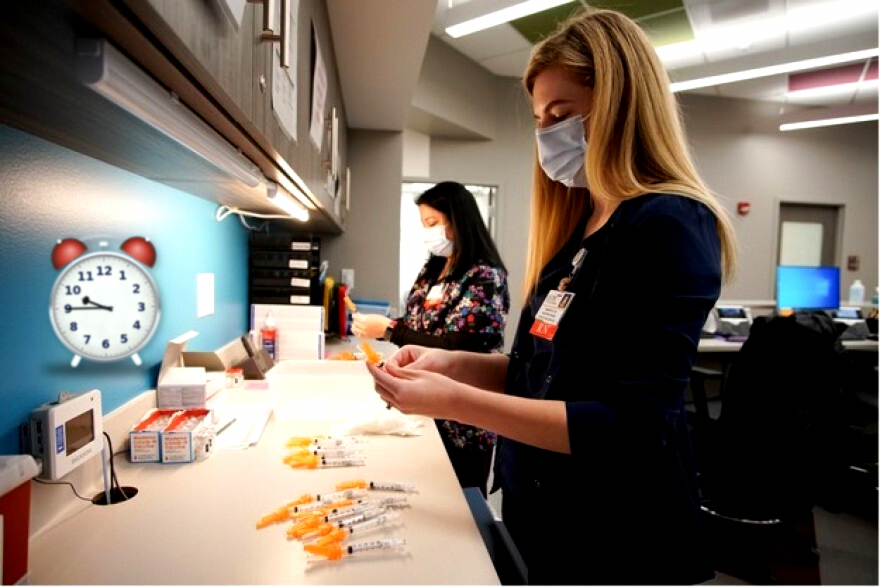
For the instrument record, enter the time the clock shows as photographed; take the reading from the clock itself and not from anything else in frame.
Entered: 9:45
